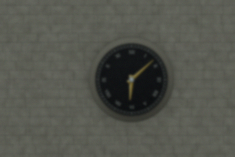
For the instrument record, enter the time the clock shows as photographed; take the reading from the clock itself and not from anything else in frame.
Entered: 6:08
